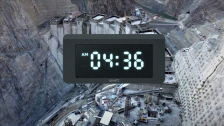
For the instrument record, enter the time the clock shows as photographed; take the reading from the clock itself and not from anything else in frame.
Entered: 4:36
